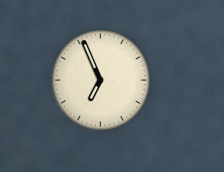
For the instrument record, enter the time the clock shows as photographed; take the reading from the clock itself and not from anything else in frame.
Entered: 6:56
